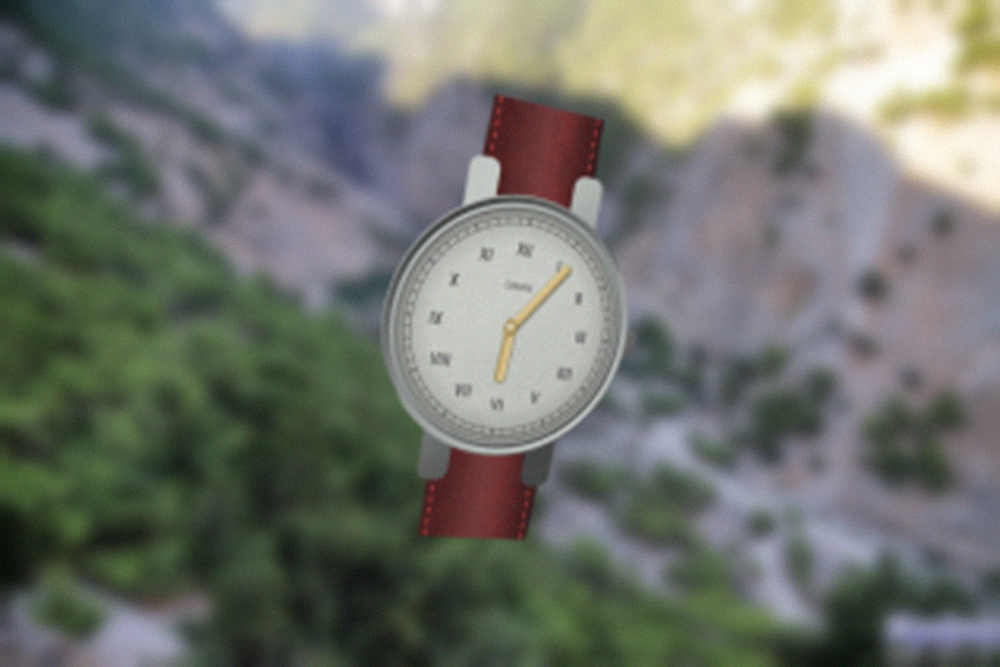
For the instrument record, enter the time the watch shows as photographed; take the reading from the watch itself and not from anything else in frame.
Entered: 6:06
